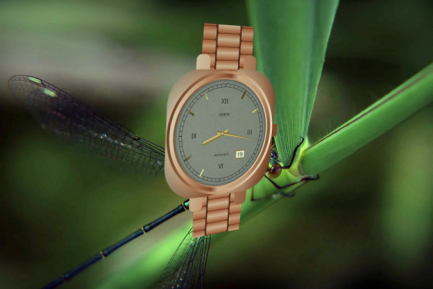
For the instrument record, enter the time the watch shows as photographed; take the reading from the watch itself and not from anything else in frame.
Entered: 8:17
